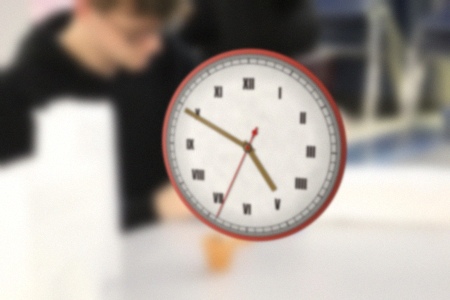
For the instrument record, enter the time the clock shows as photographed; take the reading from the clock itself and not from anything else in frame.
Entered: 4:49:34
